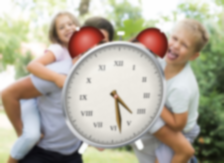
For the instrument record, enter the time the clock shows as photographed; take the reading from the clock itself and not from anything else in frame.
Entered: 4:28
